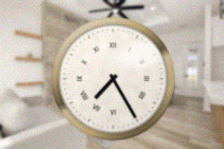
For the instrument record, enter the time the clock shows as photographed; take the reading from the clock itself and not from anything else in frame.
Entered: 7:25
